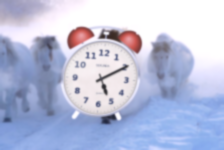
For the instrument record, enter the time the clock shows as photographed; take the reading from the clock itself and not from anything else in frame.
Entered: 5:10
